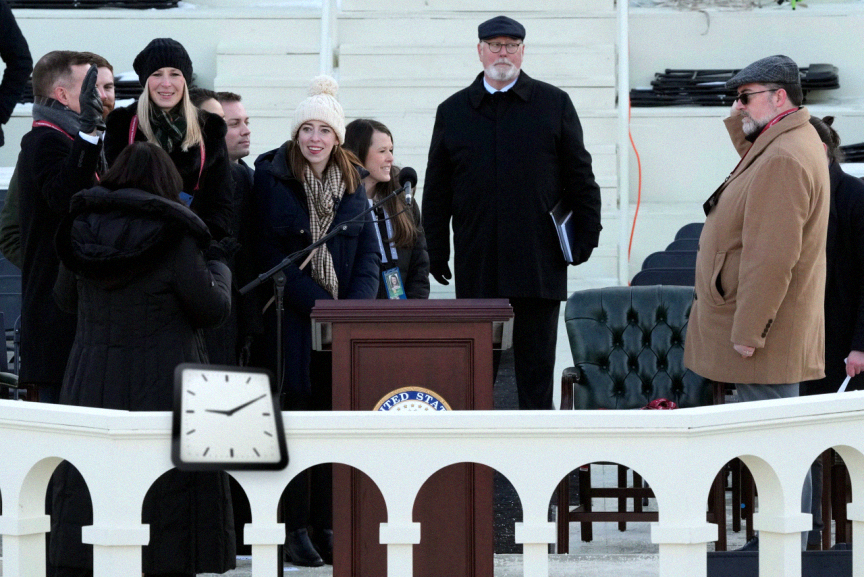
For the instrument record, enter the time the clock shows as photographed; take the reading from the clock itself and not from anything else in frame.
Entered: 9:10
